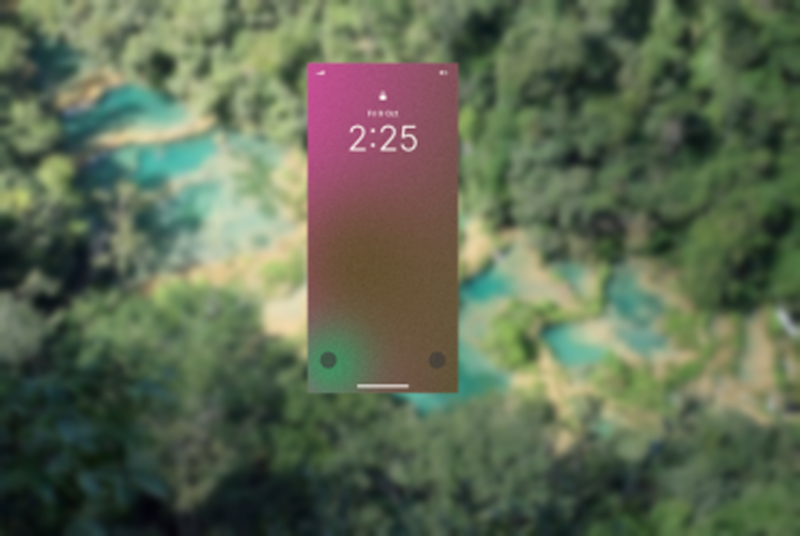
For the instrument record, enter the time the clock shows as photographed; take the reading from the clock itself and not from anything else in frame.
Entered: 2:25
